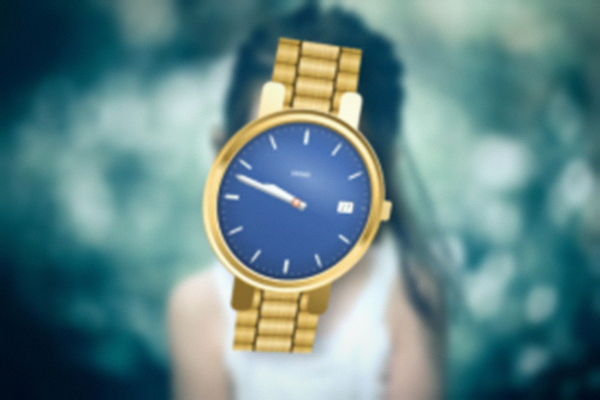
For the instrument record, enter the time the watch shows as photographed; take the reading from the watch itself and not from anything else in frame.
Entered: 9:48
